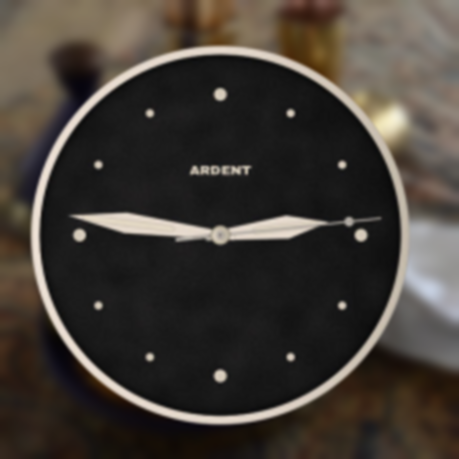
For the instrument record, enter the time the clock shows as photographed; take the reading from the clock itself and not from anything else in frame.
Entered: 2:46:14
